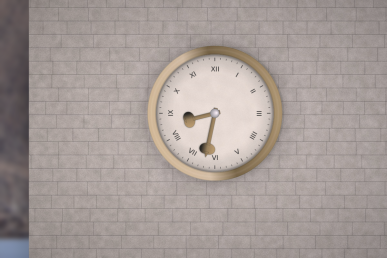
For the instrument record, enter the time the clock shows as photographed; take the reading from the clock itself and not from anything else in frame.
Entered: 8:32
